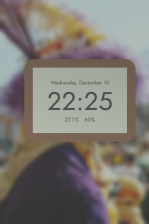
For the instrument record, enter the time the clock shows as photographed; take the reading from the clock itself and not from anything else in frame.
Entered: 22:25
